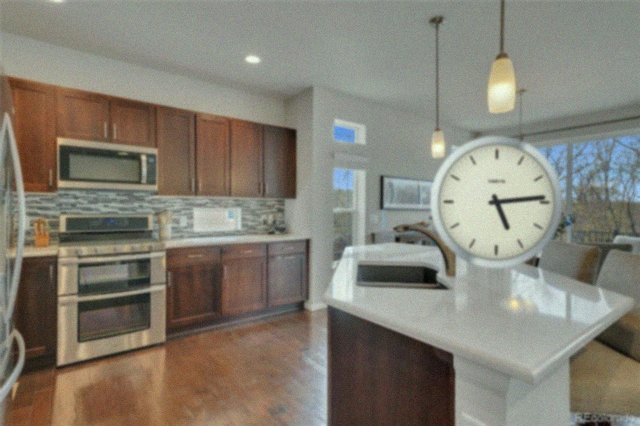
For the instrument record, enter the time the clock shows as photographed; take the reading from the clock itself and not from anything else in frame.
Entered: 5:14
